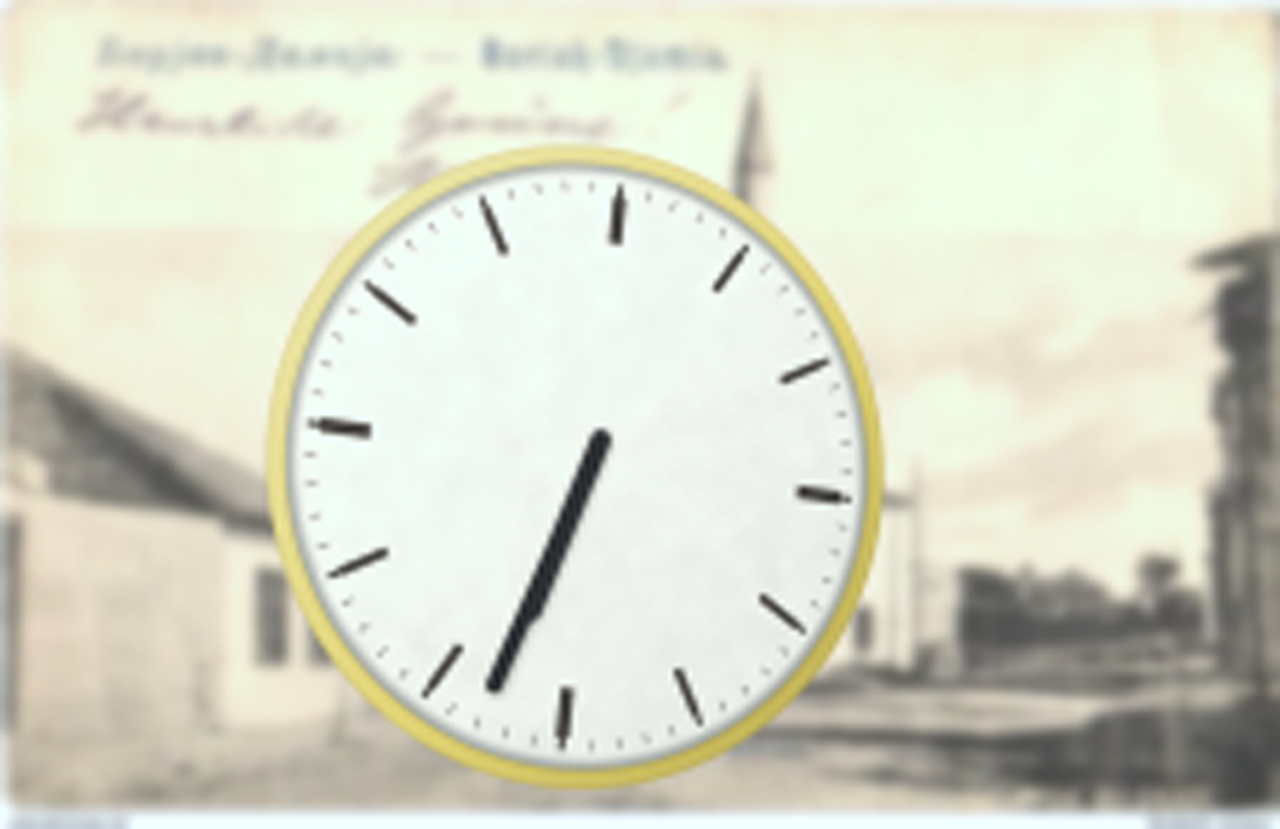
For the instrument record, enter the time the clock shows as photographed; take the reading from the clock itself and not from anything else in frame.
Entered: 6:33
